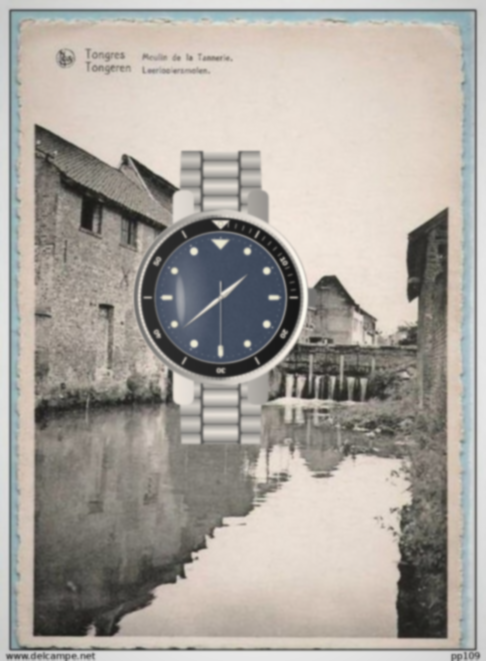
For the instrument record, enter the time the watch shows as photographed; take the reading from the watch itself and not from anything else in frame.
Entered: 1:38:30
